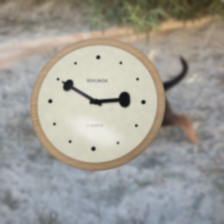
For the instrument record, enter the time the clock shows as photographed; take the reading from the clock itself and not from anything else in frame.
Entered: 2:50
